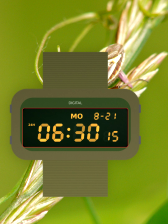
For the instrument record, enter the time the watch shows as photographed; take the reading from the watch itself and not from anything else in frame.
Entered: 6:30:15
